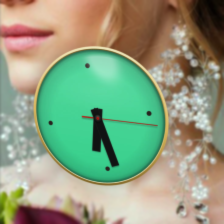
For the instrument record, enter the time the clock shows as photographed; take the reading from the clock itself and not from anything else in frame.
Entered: 6:28:17
